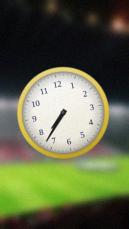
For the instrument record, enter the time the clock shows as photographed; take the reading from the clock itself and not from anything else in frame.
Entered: 7:37
